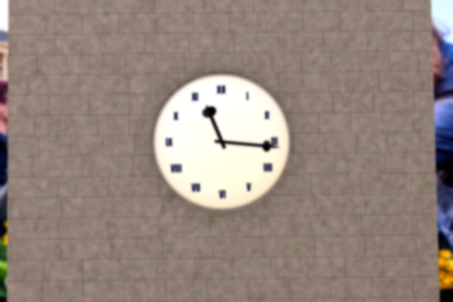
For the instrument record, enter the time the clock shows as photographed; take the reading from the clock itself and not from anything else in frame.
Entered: 11:16
